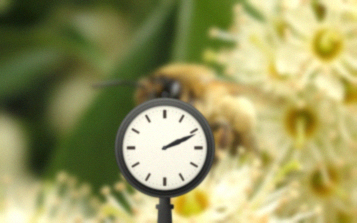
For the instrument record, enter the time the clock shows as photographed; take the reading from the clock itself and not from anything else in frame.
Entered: 2:11
